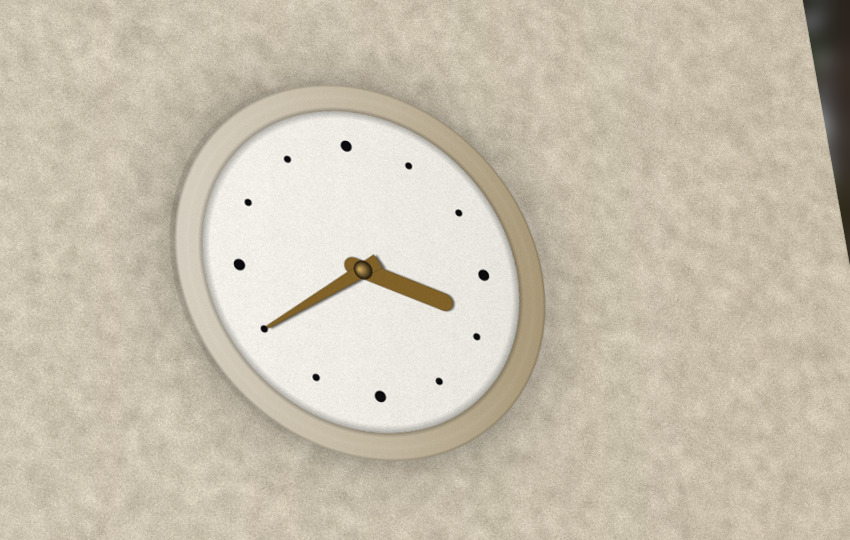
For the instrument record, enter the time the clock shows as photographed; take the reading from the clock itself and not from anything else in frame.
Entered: 3:40
